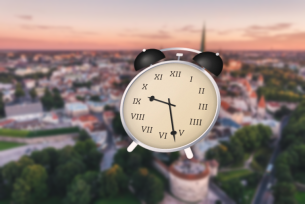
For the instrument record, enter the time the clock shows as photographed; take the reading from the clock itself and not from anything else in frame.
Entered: 9:27
